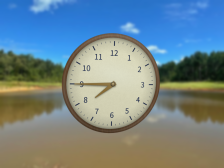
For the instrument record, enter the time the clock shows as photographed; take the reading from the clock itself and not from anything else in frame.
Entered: 7:45
